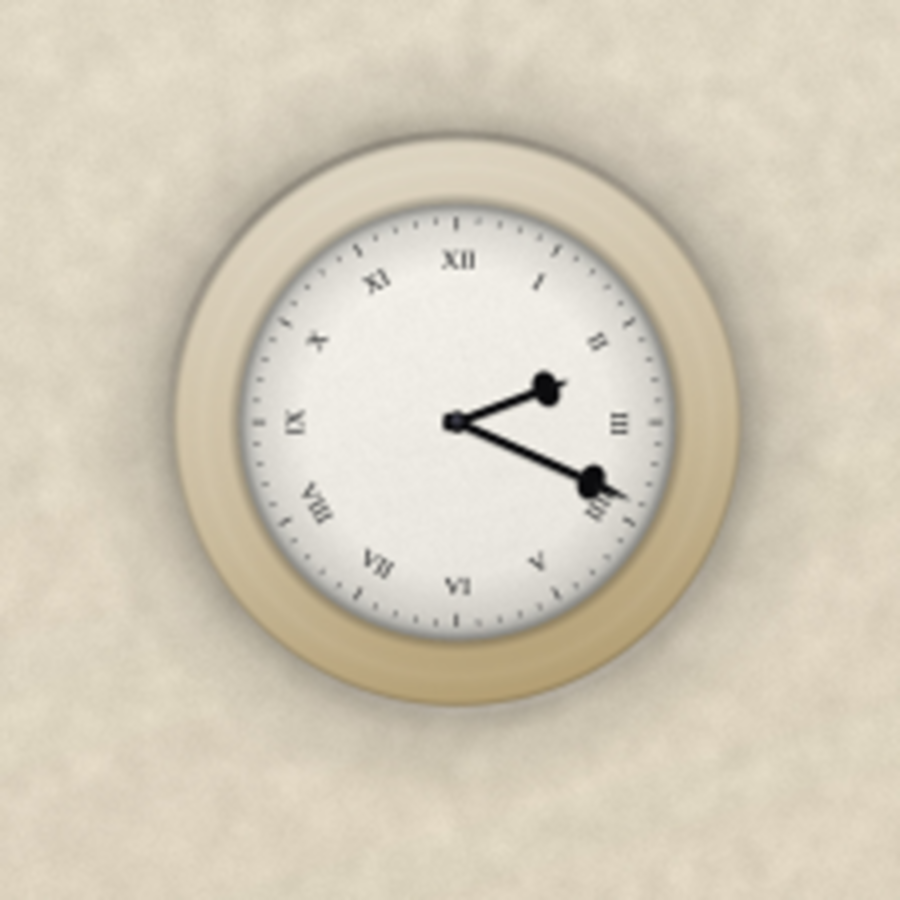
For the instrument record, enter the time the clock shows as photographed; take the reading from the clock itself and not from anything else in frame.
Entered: 2:19
